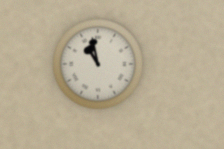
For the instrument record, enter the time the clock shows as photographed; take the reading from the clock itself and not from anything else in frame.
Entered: 10:58
